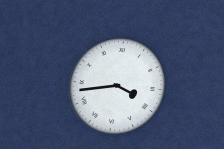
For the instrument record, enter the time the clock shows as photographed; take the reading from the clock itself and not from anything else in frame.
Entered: 3:43
